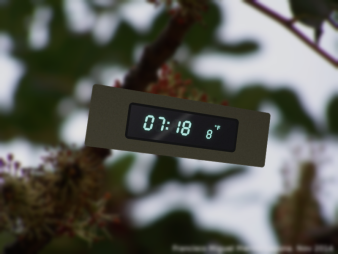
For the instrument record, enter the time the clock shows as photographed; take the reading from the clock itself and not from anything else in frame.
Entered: 7:18
